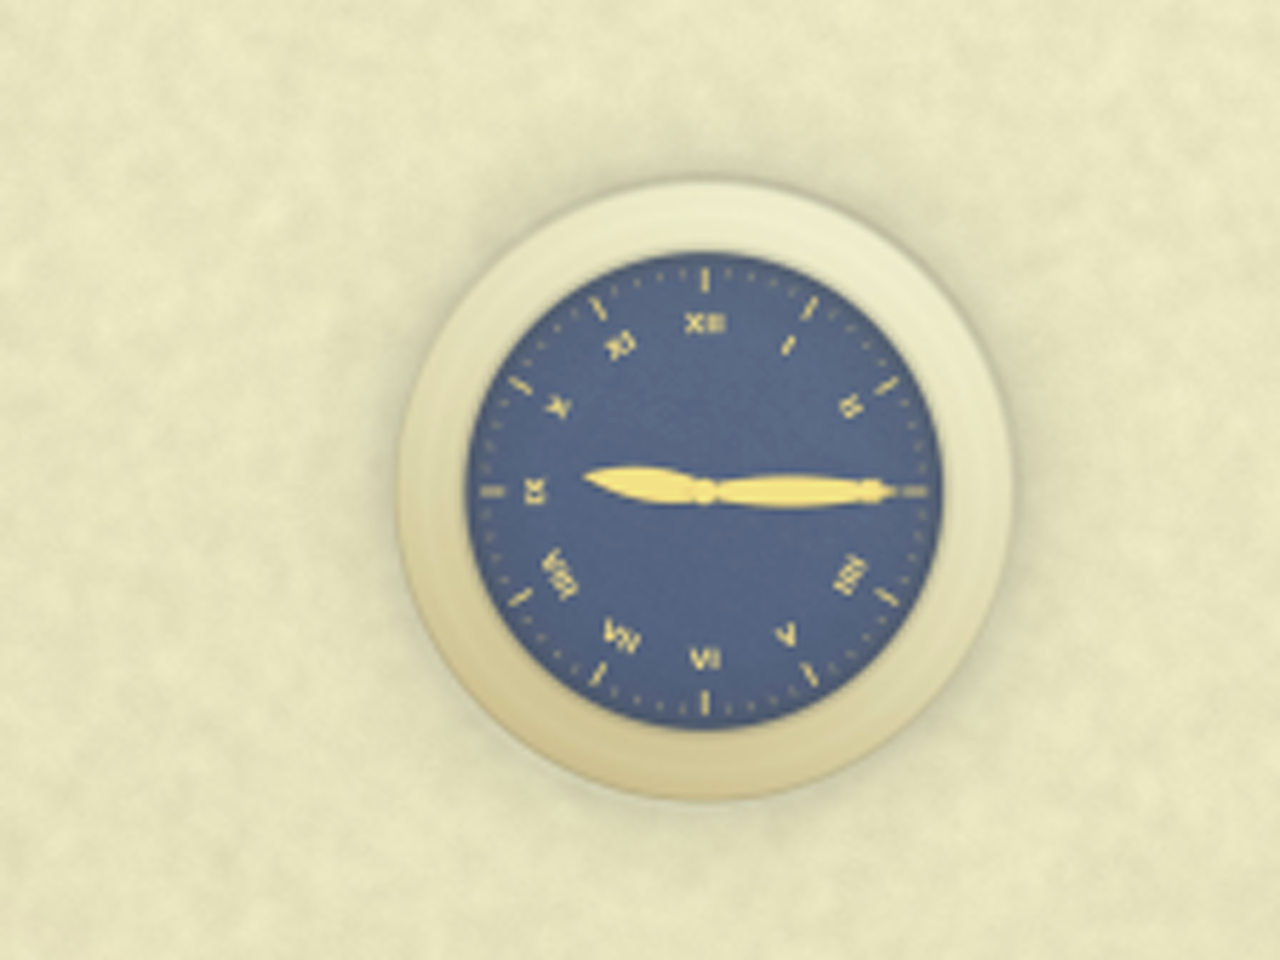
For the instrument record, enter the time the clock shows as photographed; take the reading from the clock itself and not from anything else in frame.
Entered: 9:15
